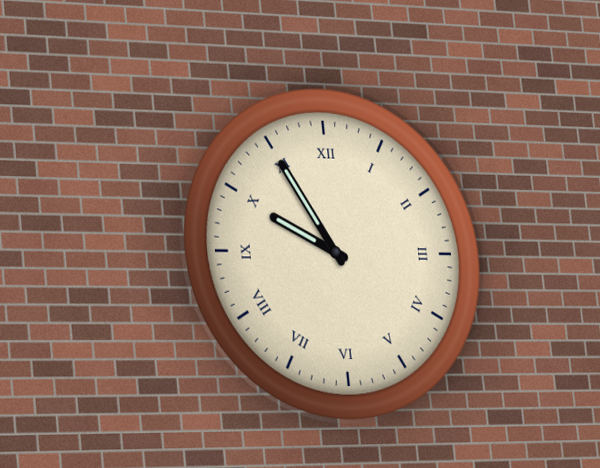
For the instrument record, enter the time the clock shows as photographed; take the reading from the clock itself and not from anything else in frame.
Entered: 9:55
